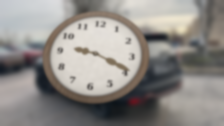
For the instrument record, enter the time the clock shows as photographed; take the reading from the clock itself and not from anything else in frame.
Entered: 9:19
